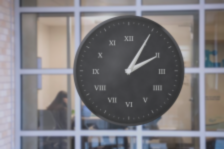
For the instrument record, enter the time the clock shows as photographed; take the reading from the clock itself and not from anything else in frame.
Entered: 2:05
